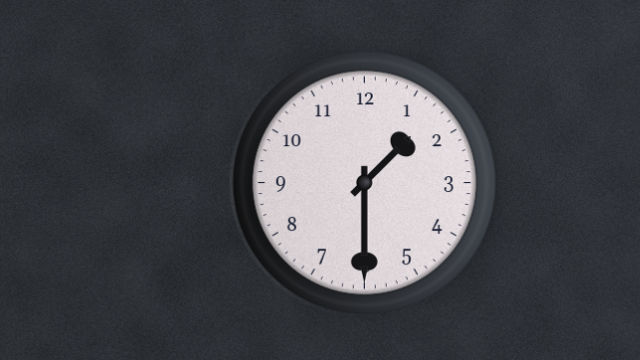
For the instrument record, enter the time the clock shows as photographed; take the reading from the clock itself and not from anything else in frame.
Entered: 1:30
